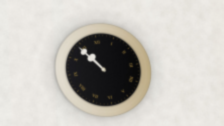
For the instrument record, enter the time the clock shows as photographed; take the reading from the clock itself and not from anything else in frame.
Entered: 10:54
